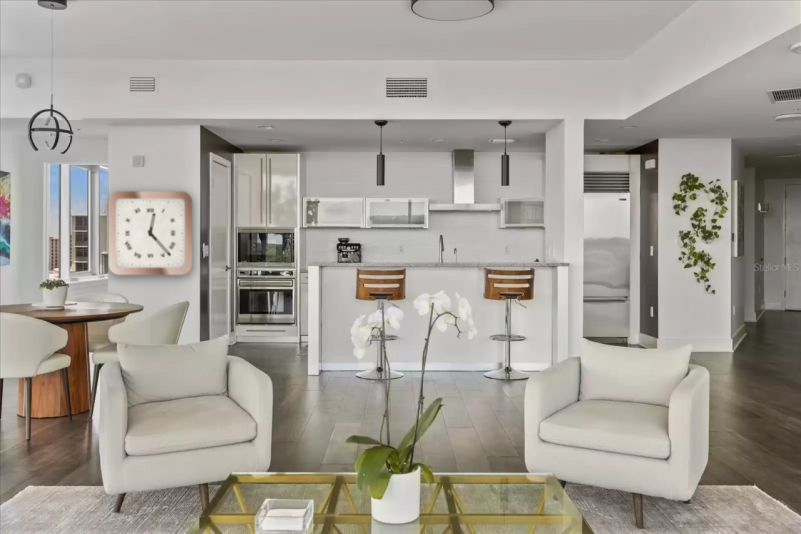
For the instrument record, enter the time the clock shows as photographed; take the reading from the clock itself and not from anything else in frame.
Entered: 12:23
